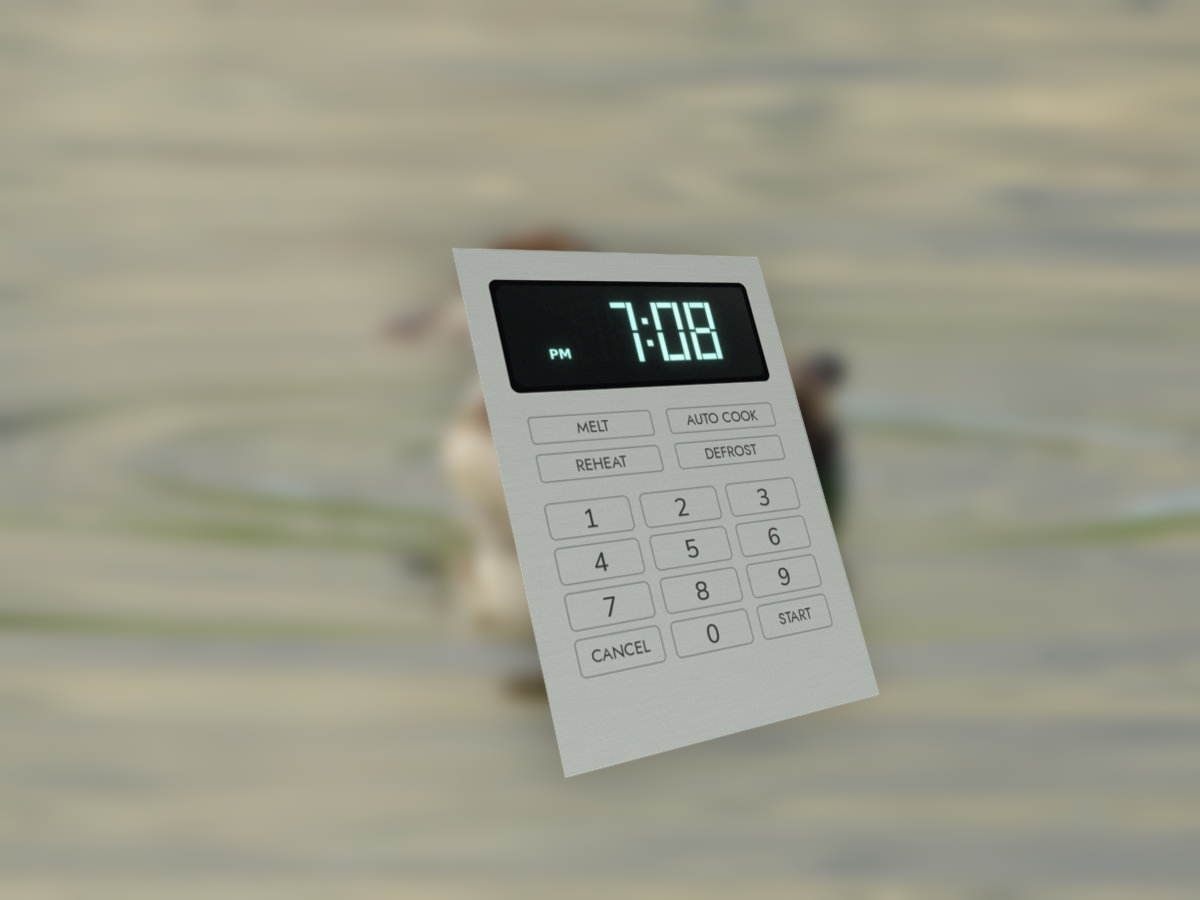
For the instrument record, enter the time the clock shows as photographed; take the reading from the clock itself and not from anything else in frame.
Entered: 7:08
